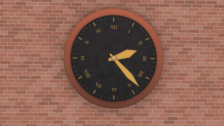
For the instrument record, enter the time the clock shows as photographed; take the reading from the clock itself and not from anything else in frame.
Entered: 2:23
